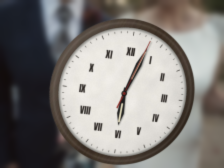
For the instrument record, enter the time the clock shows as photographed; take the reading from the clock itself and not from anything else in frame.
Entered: 6:03:03
